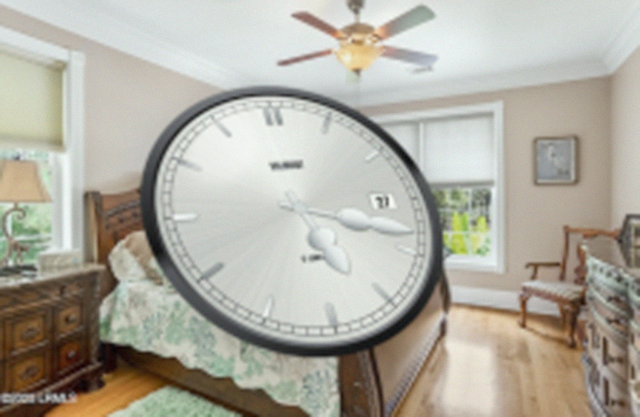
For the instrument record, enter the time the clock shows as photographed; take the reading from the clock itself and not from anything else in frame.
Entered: 5:18
